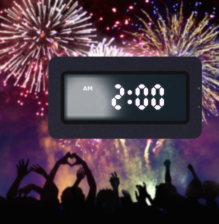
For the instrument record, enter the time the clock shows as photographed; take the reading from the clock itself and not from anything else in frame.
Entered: 2:00
